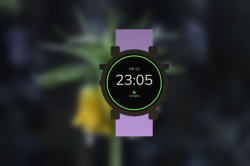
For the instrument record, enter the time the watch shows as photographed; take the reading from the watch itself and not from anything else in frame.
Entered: 23:05
